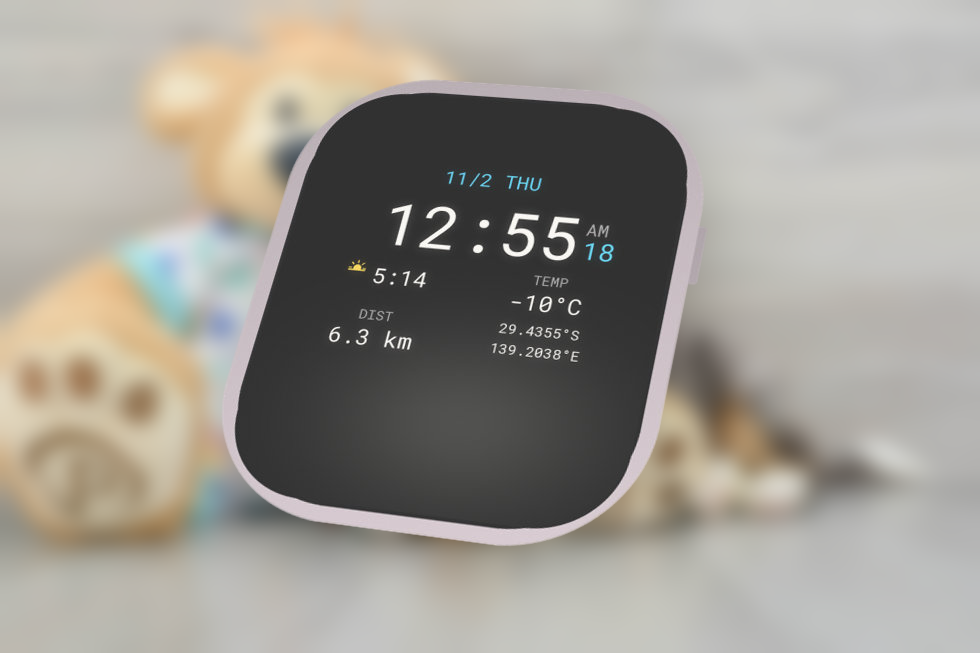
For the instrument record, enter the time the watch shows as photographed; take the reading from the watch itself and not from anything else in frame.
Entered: 12:55:18
